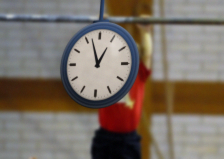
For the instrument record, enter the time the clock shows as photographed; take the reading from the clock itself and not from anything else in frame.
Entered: 12:57
